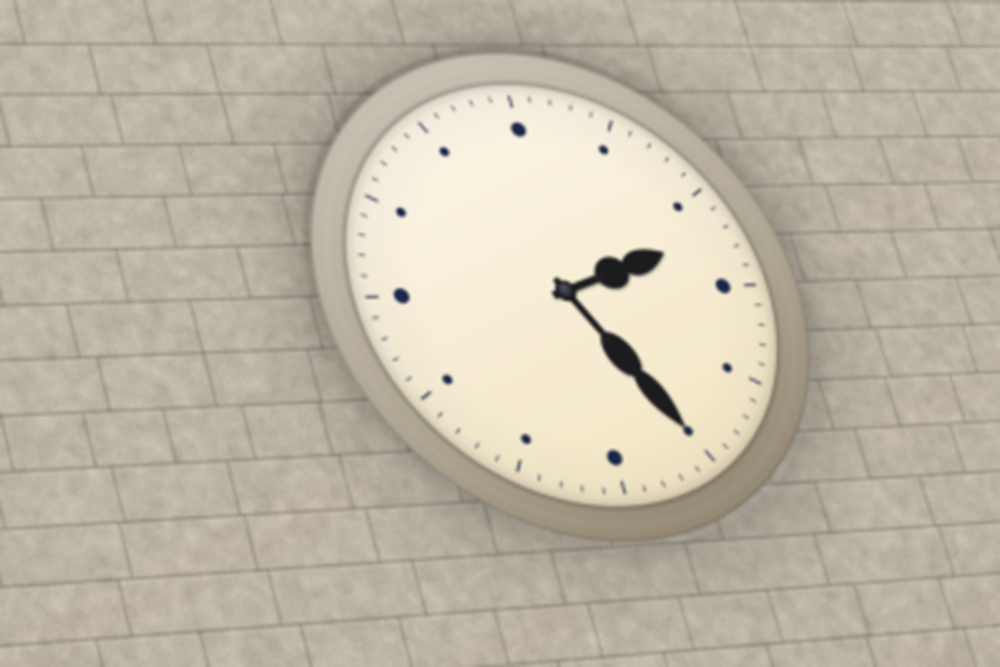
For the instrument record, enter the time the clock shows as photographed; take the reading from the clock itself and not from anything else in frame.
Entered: 2:25
